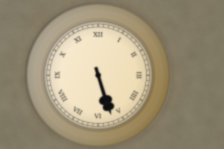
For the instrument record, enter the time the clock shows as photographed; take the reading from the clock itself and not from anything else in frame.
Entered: 5:27
